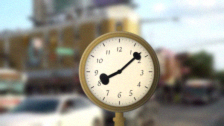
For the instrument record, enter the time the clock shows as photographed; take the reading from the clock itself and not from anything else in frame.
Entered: 8:08
